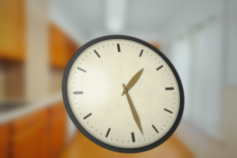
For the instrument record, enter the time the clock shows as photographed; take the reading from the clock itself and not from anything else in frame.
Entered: 1:28
